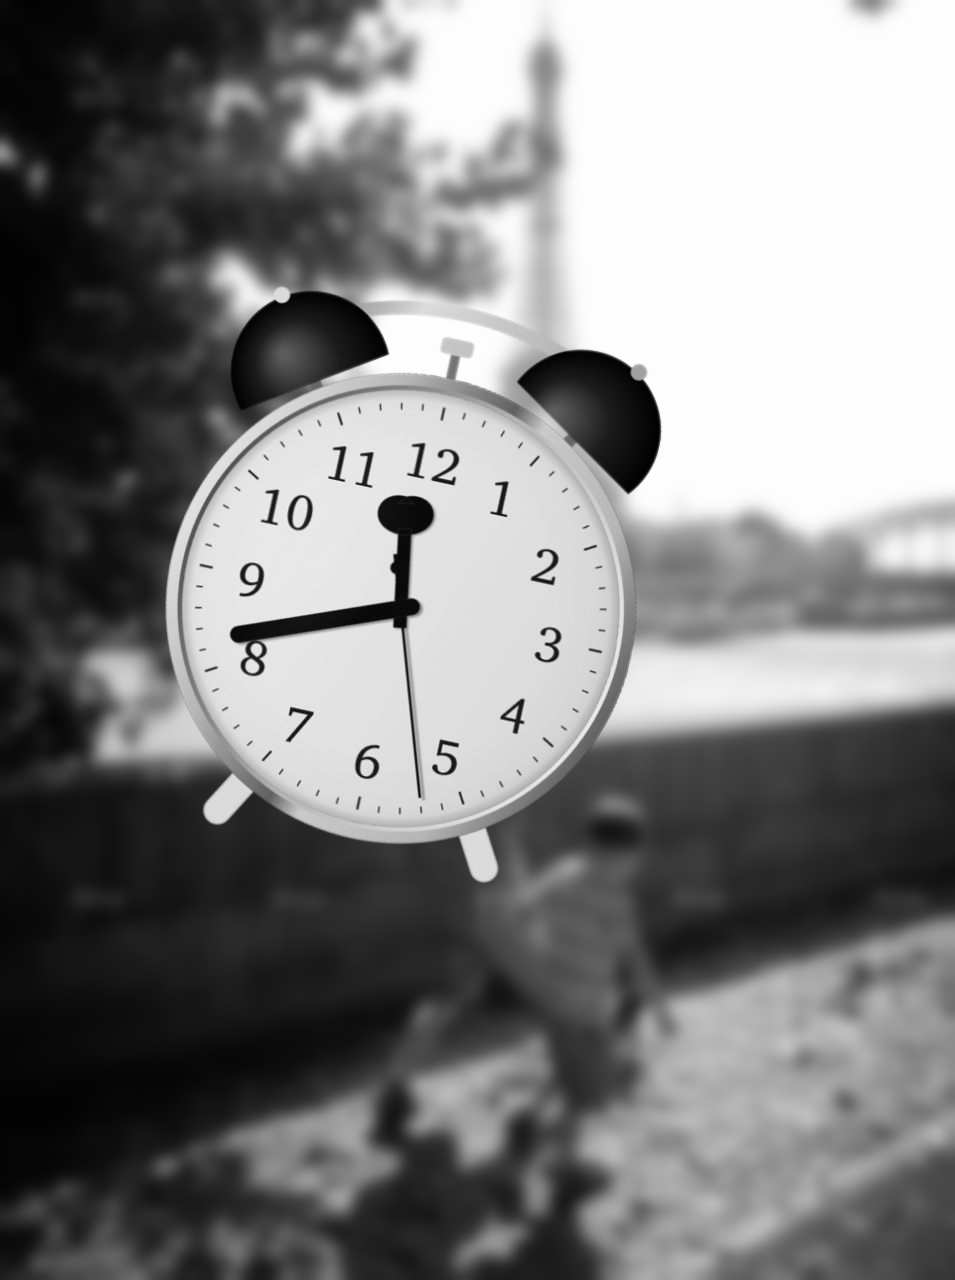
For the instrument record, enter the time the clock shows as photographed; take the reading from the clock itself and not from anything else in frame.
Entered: 11:41:27
